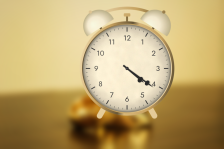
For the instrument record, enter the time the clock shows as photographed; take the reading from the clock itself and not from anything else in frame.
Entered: 4:21
